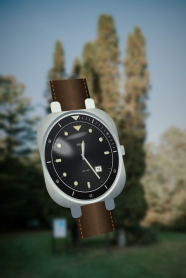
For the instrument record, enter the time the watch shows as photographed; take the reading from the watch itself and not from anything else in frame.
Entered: 12:25
